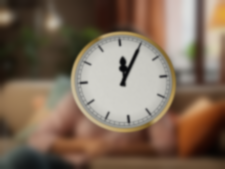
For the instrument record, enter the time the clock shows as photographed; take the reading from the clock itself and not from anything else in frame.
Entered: 12:05
